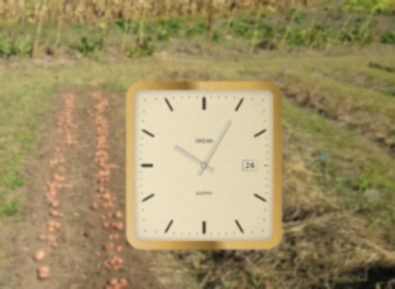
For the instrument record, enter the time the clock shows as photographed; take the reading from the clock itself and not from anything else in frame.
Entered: 10:05
